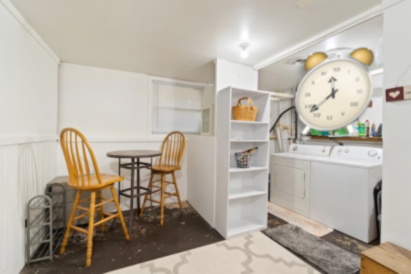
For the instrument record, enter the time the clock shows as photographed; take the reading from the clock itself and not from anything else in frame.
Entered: 11:38
